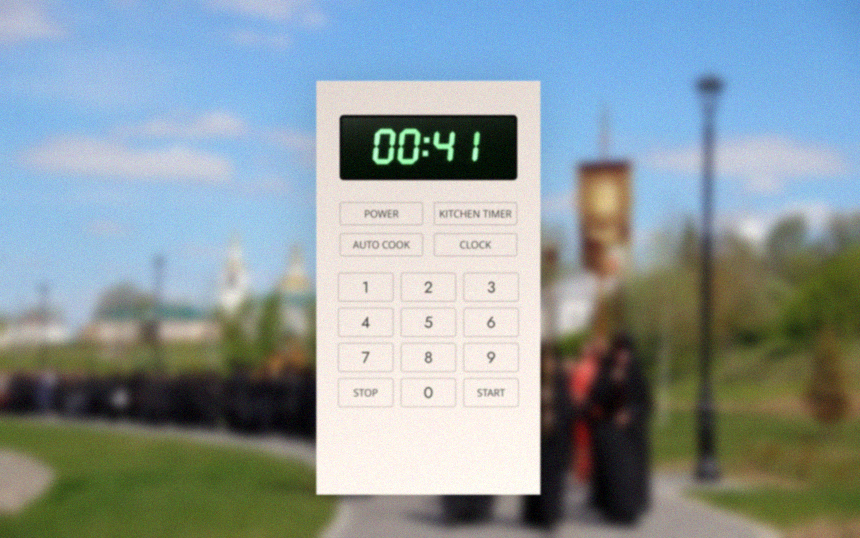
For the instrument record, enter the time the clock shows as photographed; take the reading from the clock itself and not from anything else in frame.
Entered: 0:41
